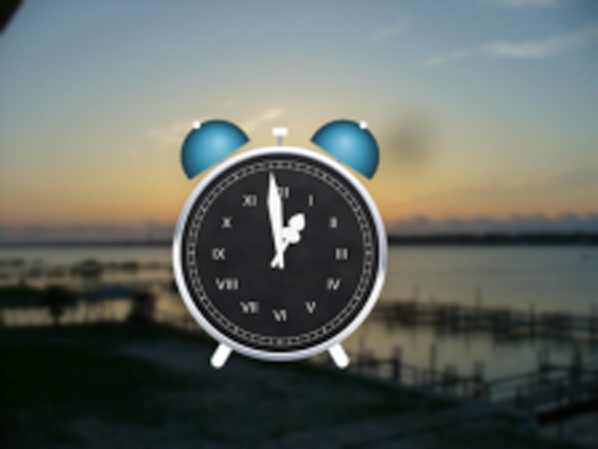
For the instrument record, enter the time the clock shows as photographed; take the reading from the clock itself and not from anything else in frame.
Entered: 12:59
